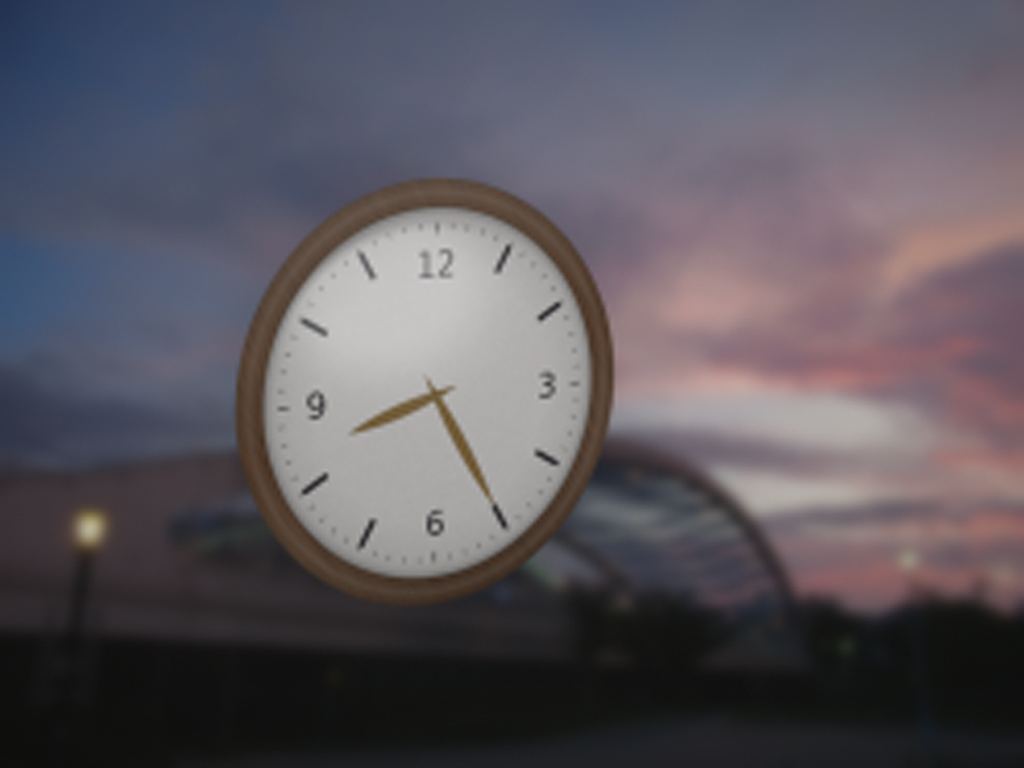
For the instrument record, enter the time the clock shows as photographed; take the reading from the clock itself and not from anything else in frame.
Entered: 8:25
